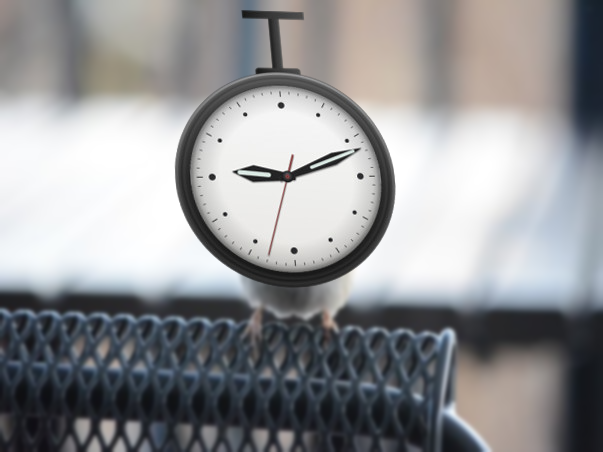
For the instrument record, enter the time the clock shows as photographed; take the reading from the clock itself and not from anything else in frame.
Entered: 9:11:33
